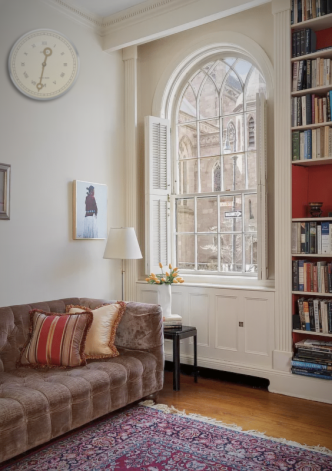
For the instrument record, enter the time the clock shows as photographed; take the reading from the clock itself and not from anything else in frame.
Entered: 12:32
